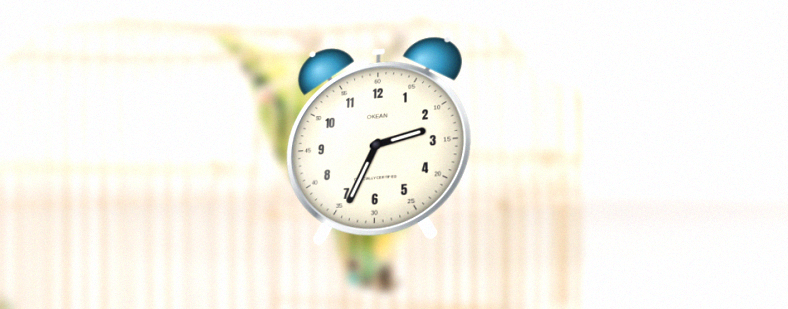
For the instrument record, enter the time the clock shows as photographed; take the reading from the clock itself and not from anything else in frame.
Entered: 2:34
